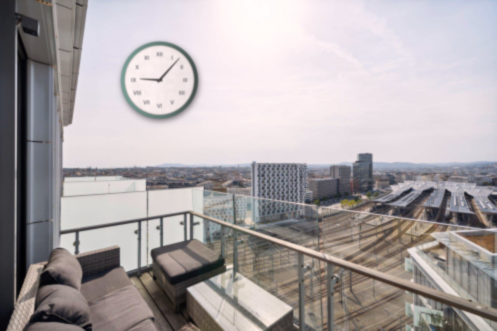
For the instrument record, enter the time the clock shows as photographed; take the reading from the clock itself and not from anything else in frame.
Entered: 9:07
